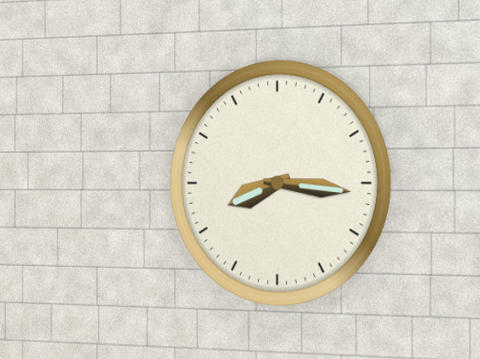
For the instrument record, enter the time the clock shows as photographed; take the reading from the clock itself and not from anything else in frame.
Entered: 8:16
